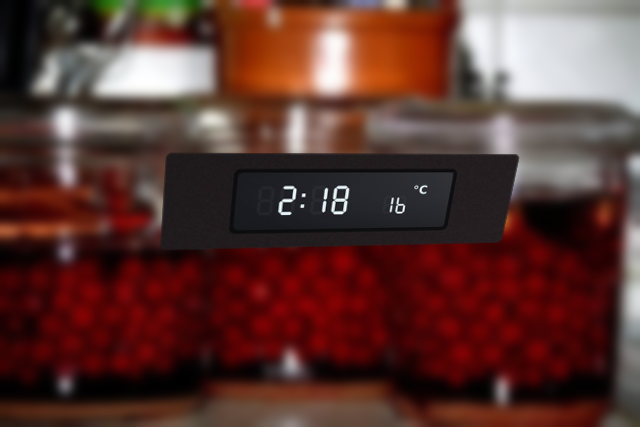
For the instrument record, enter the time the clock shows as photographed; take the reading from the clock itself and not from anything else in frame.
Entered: 2:18
